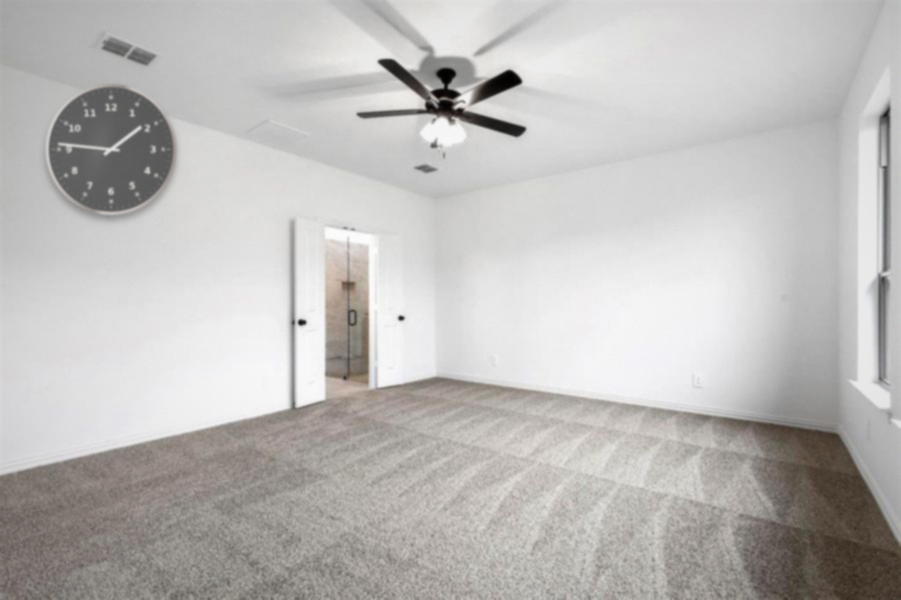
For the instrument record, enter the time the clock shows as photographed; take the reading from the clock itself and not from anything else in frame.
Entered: 1:46
